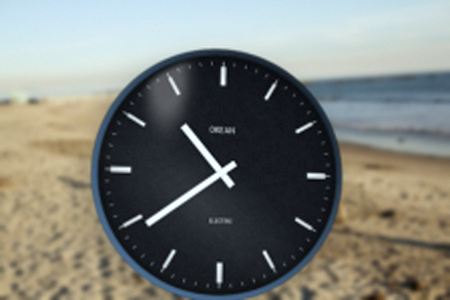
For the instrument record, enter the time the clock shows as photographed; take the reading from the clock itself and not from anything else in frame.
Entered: 10:39
